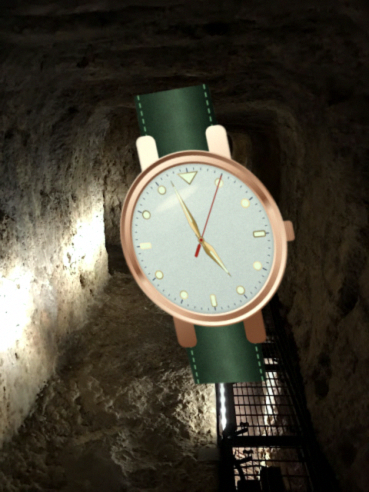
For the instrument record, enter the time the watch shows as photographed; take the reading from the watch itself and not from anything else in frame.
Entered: 4:57:05
